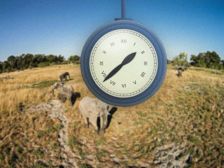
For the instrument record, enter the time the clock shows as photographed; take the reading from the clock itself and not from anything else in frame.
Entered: 1:38
